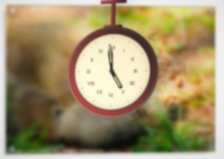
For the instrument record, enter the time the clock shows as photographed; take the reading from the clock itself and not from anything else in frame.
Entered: 4:59
